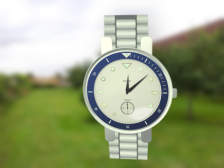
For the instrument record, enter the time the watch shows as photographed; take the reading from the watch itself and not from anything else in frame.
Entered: 12:08
